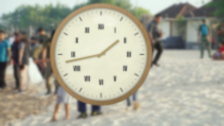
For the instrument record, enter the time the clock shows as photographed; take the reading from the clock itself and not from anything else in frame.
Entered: 1:43
